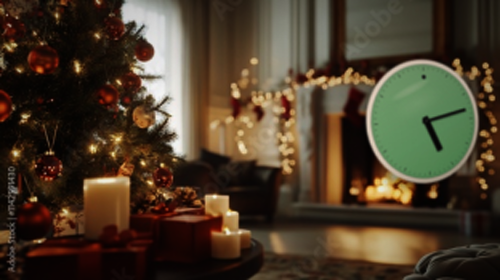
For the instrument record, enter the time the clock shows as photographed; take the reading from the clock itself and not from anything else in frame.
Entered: 5:13
